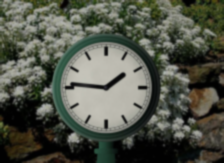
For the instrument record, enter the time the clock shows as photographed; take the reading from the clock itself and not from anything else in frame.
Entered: 1:46
